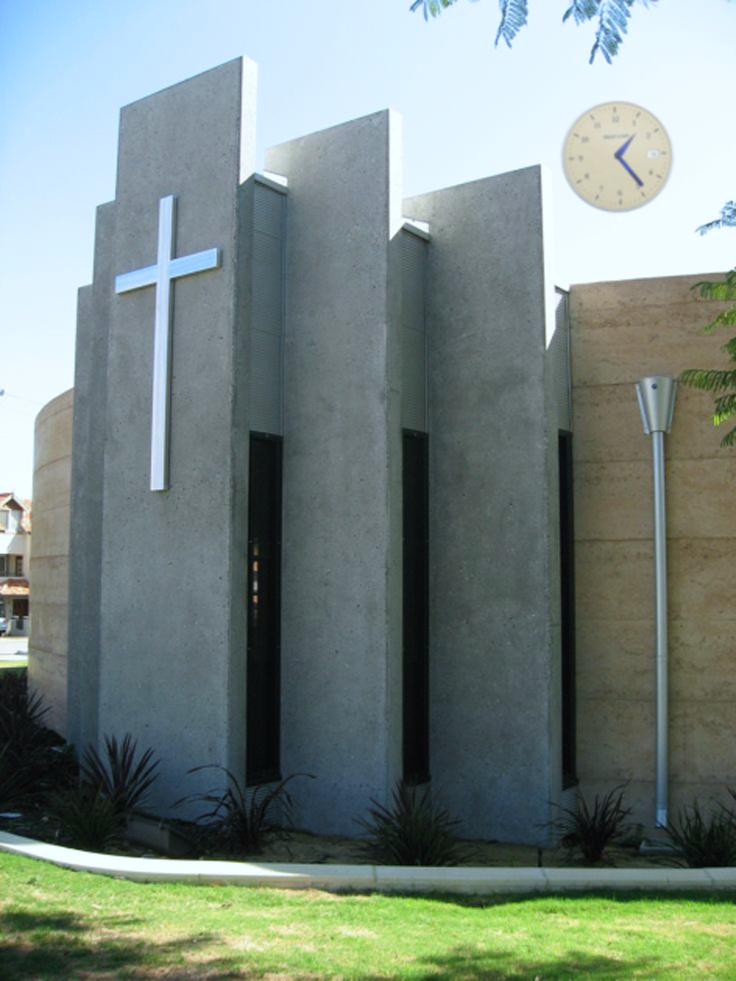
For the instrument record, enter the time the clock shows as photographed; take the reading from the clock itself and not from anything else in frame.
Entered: 1:24
